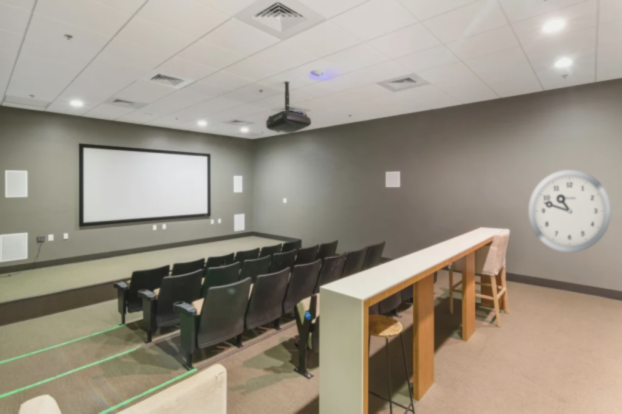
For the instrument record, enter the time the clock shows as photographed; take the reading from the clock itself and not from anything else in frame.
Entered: 10:48
